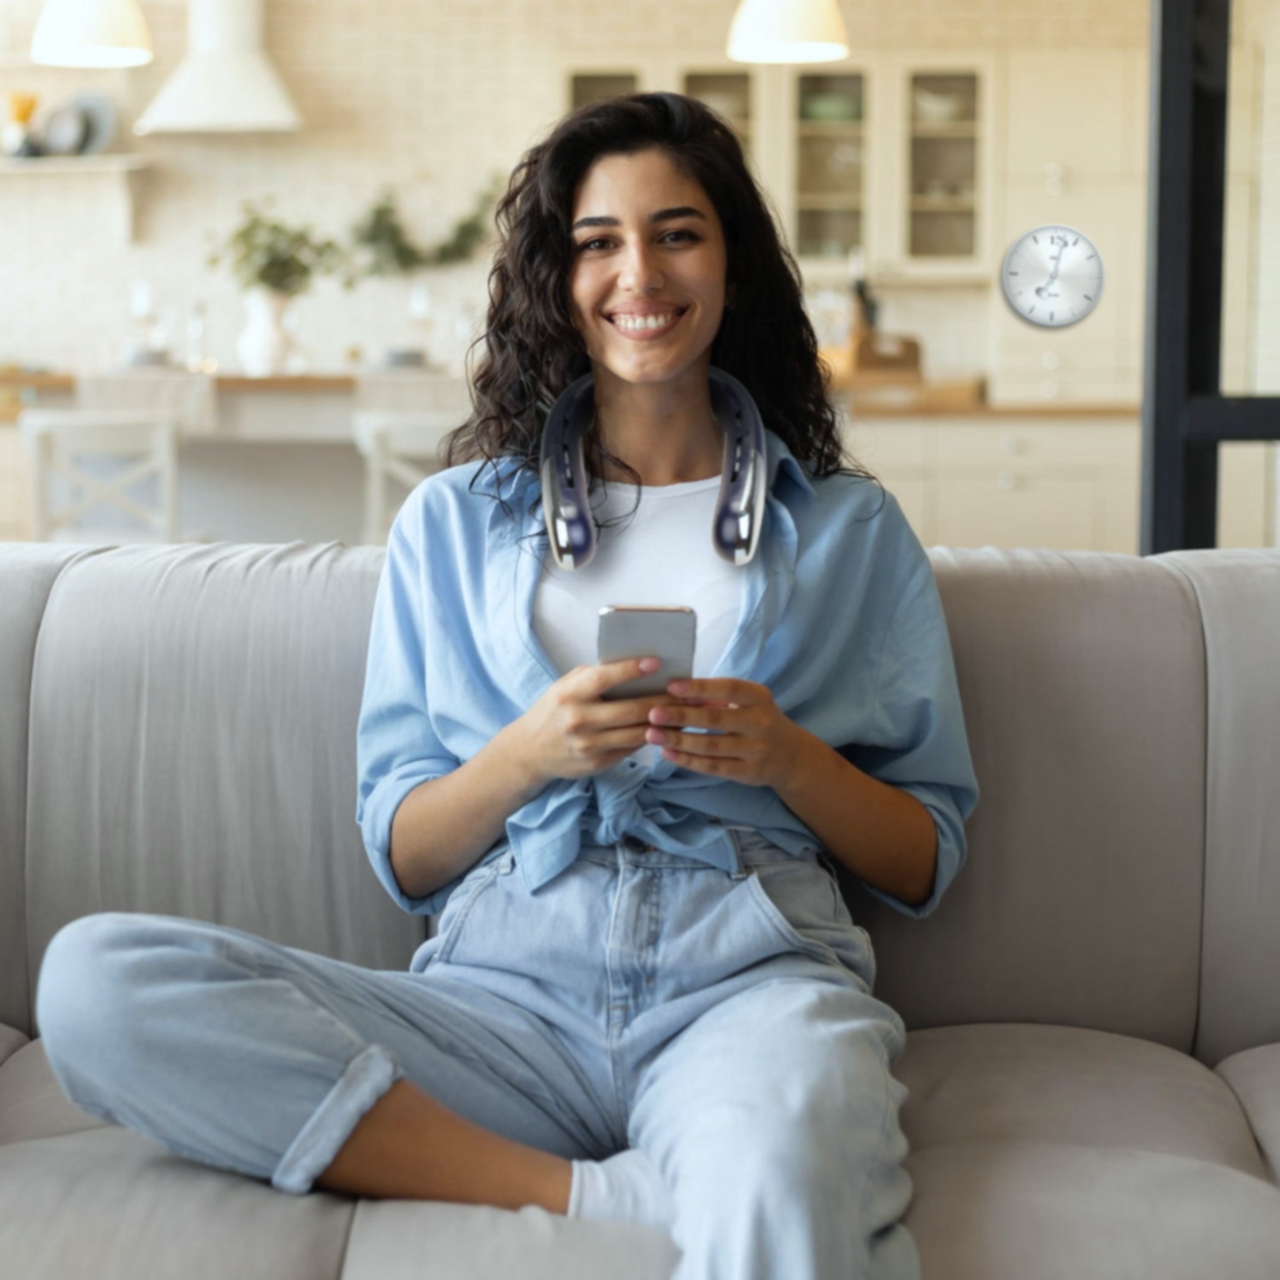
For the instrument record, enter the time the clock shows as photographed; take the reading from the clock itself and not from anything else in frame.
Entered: 7:02
